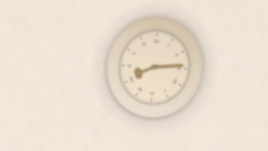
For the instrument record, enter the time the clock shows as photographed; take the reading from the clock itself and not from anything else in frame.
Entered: 8:14
